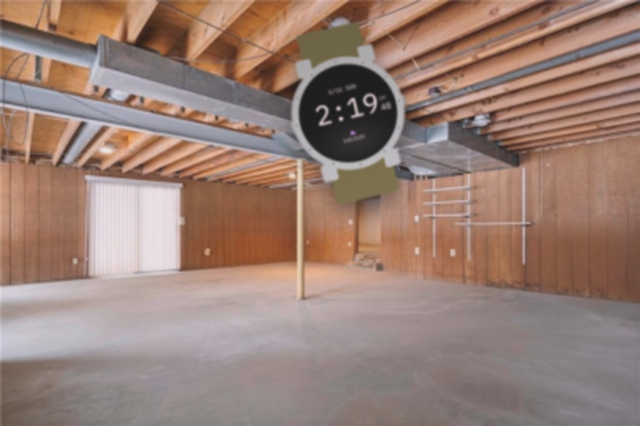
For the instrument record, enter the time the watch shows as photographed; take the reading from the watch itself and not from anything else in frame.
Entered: 2:19
